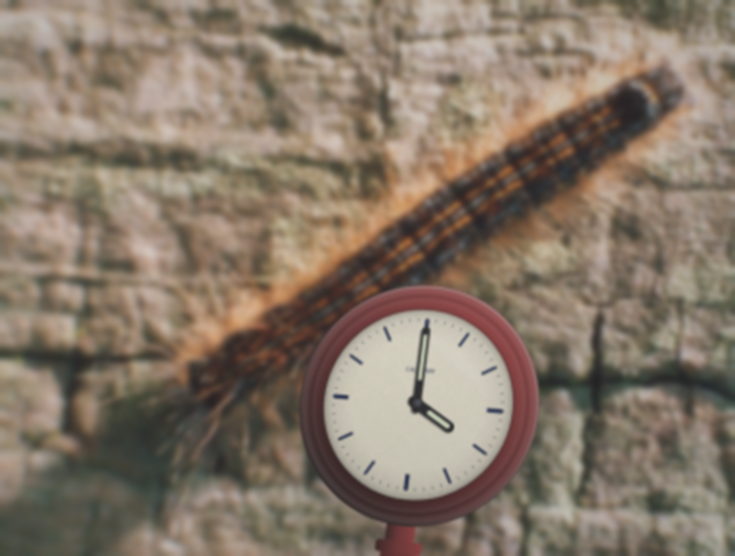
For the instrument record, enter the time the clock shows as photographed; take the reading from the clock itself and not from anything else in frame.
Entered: 4:00
